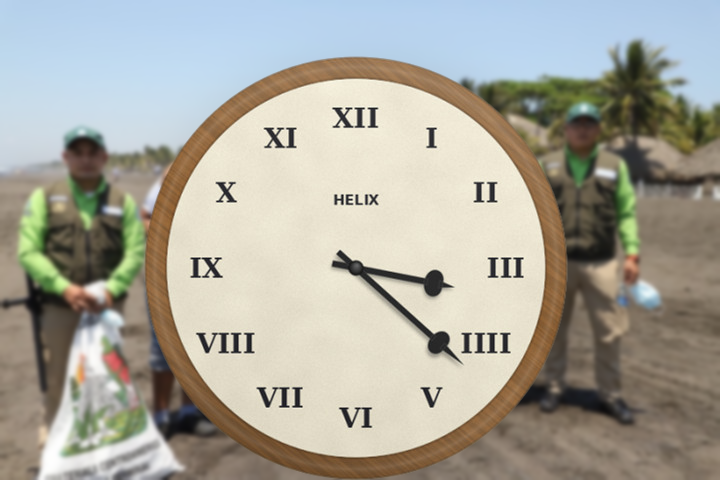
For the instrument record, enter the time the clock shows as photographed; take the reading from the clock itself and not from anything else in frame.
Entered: 3:22
